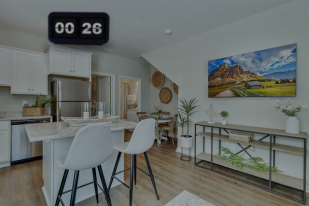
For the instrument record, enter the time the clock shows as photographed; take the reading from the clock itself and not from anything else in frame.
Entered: 0:26
